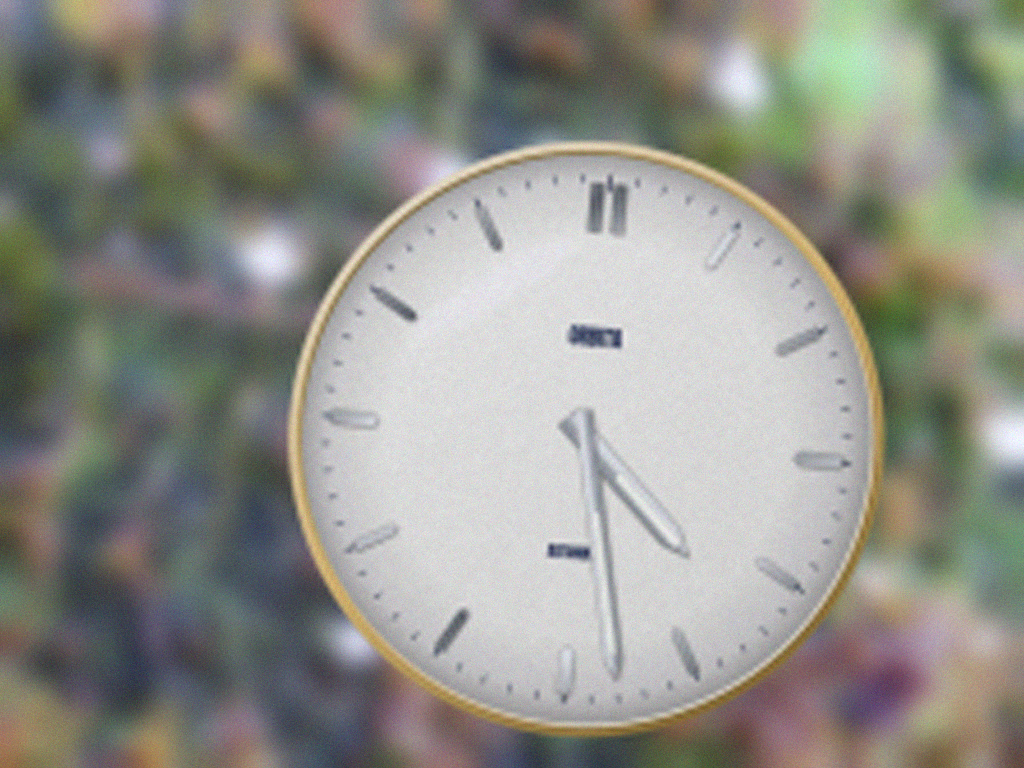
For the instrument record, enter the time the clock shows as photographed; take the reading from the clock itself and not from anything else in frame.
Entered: 4:28
